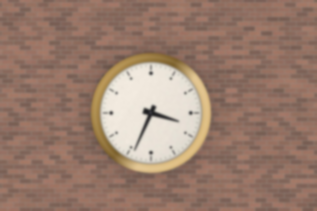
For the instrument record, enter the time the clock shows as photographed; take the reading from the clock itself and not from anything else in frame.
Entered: 3:34
